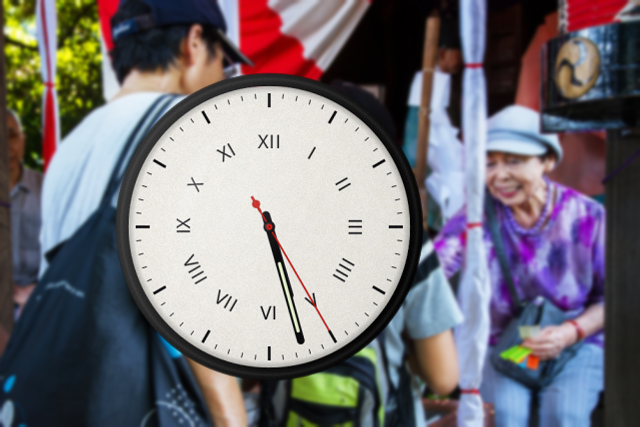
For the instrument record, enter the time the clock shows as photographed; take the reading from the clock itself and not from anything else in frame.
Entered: 5:27:25
